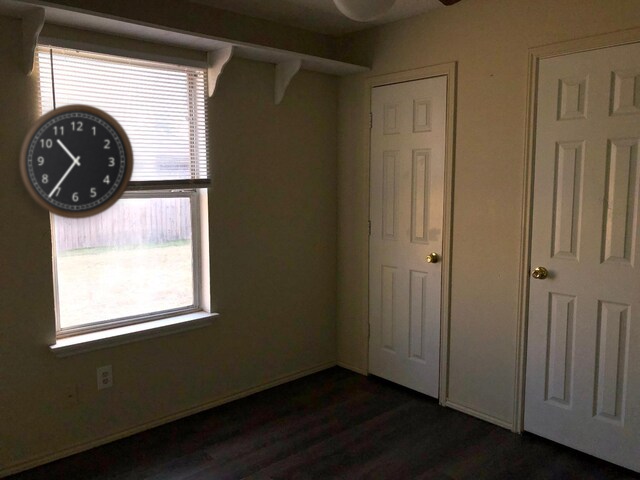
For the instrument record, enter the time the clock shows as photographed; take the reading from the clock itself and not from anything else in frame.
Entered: 10:36
